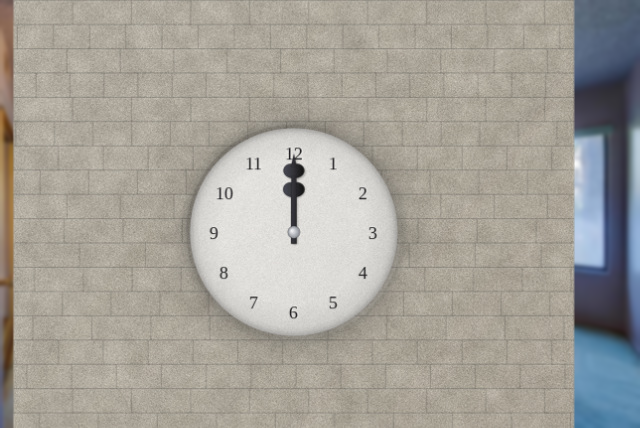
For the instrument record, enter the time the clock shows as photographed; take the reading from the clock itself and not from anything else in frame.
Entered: 12:00
